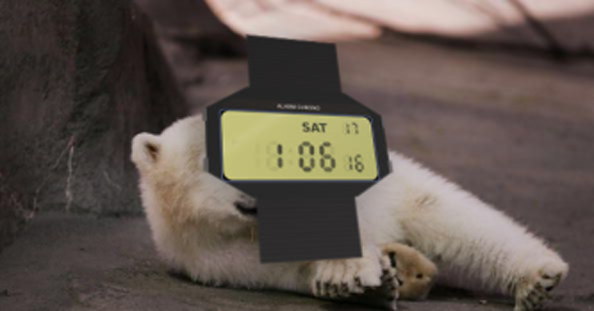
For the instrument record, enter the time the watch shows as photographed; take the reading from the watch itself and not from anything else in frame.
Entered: 1:06:16
